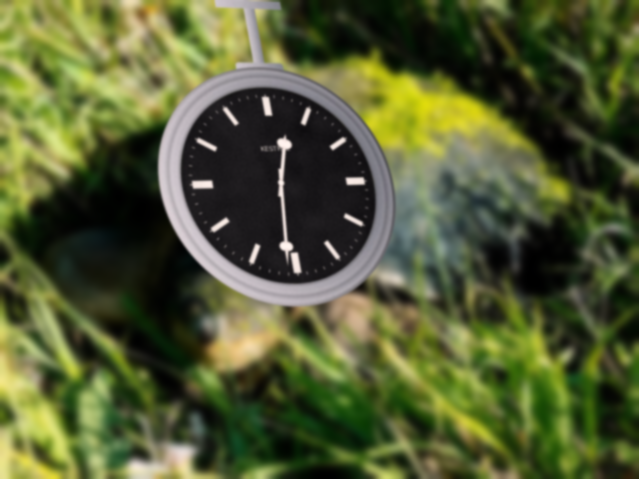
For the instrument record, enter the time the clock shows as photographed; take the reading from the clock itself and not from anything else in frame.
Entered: 12:31
